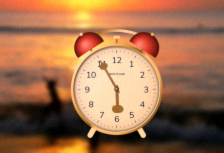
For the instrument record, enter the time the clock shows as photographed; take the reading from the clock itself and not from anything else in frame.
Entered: 5:55
